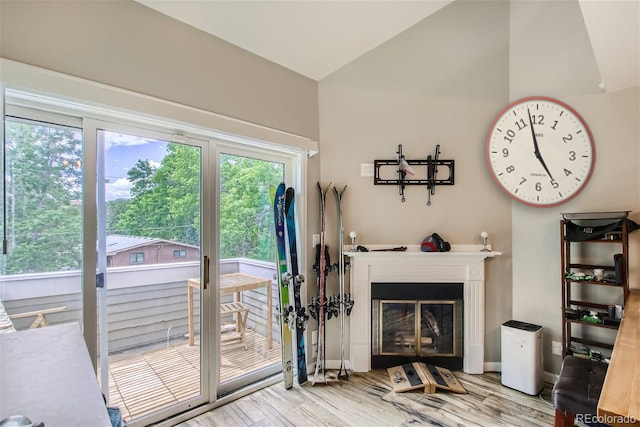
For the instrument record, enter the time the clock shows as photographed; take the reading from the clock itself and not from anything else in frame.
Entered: 4:58
